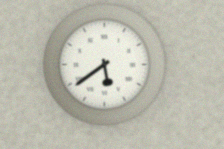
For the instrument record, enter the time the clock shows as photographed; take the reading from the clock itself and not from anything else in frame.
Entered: 5:39
